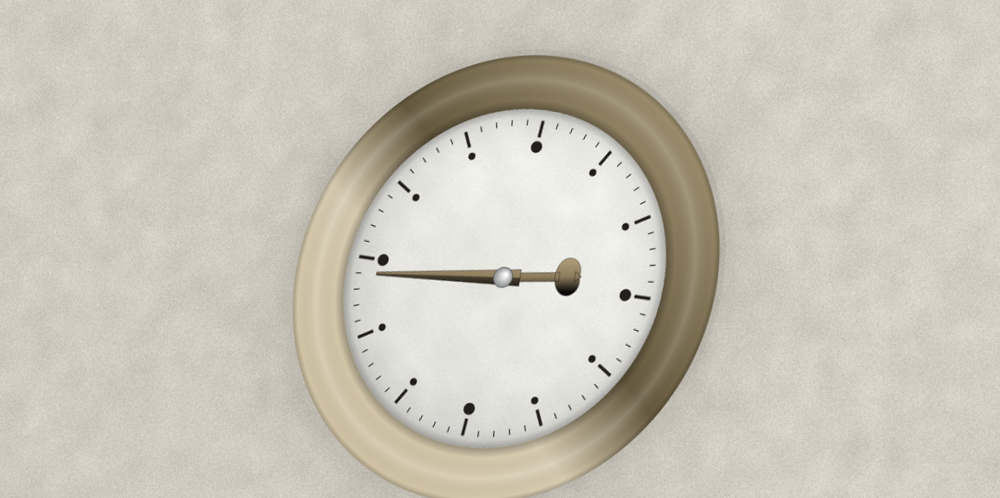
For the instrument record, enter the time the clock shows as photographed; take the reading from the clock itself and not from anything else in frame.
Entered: 2:44
